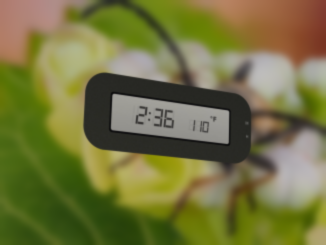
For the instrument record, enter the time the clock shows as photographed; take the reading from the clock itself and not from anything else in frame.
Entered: 2:36
